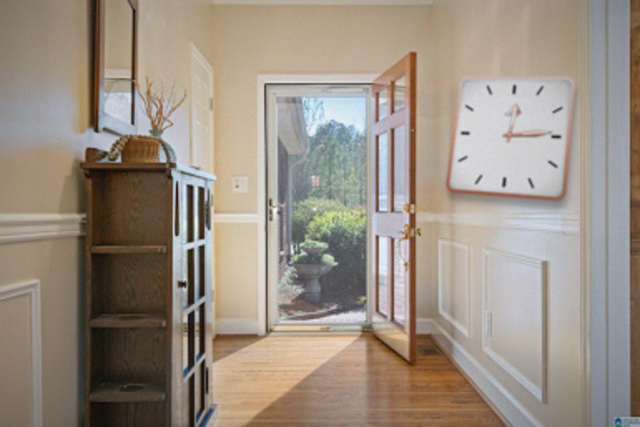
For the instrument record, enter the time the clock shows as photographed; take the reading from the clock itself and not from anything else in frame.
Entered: 12:14
